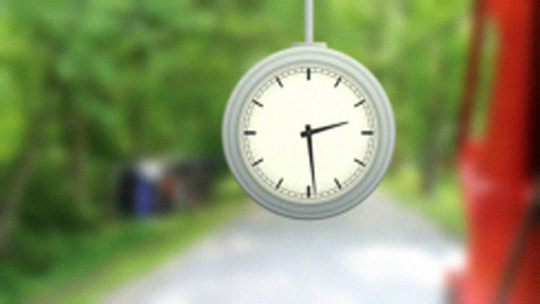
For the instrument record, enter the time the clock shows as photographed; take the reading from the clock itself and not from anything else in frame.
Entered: 2:29
